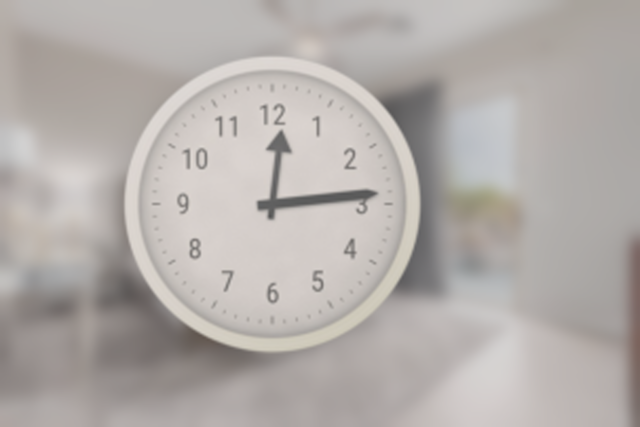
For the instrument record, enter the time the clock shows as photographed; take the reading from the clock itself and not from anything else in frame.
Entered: 12:14
